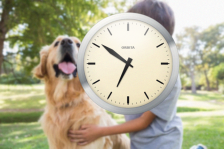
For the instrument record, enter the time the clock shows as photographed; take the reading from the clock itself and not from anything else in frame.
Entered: 6:51
